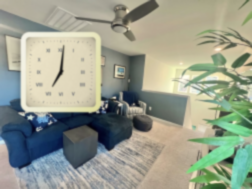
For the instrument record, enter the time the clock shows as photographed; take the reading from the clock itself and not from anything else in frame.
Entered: 7:01
